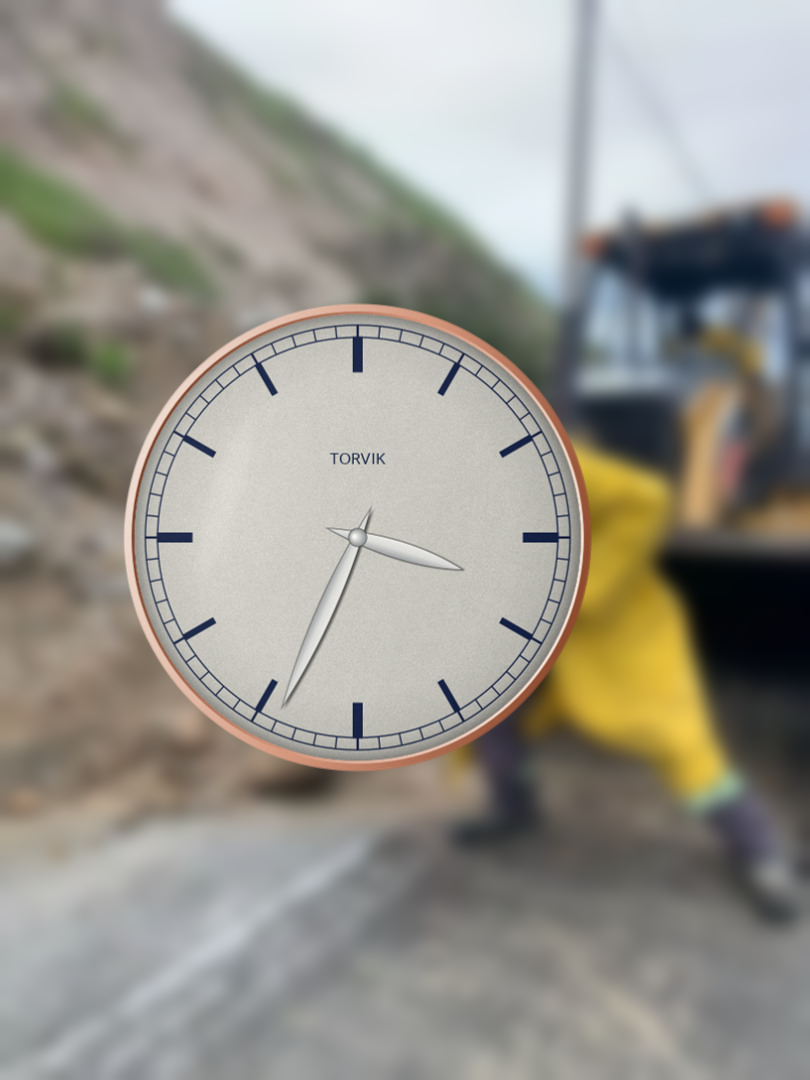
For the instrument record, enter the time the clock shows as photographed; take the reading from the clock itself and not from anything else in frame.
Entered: 3:34
